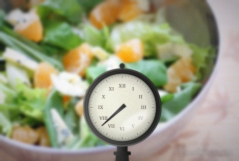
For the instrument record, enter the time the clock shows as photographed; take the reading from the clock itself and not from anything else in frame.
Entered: 7:38
